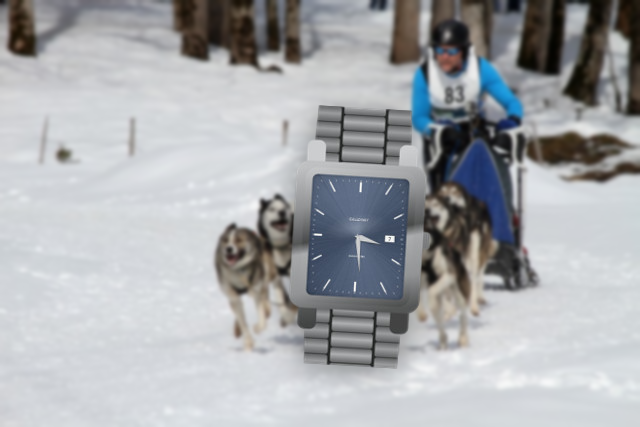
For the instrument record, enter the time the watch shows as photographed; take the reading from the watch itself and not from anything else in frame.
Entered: 3:29
